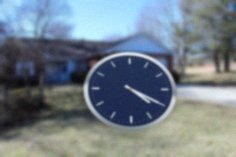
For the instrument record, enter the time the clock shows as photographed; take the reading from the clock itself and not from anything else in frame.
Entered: 4:20
